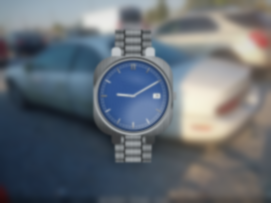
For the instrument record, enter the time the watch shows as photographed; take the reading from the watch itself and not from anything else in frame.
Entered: 9:10
